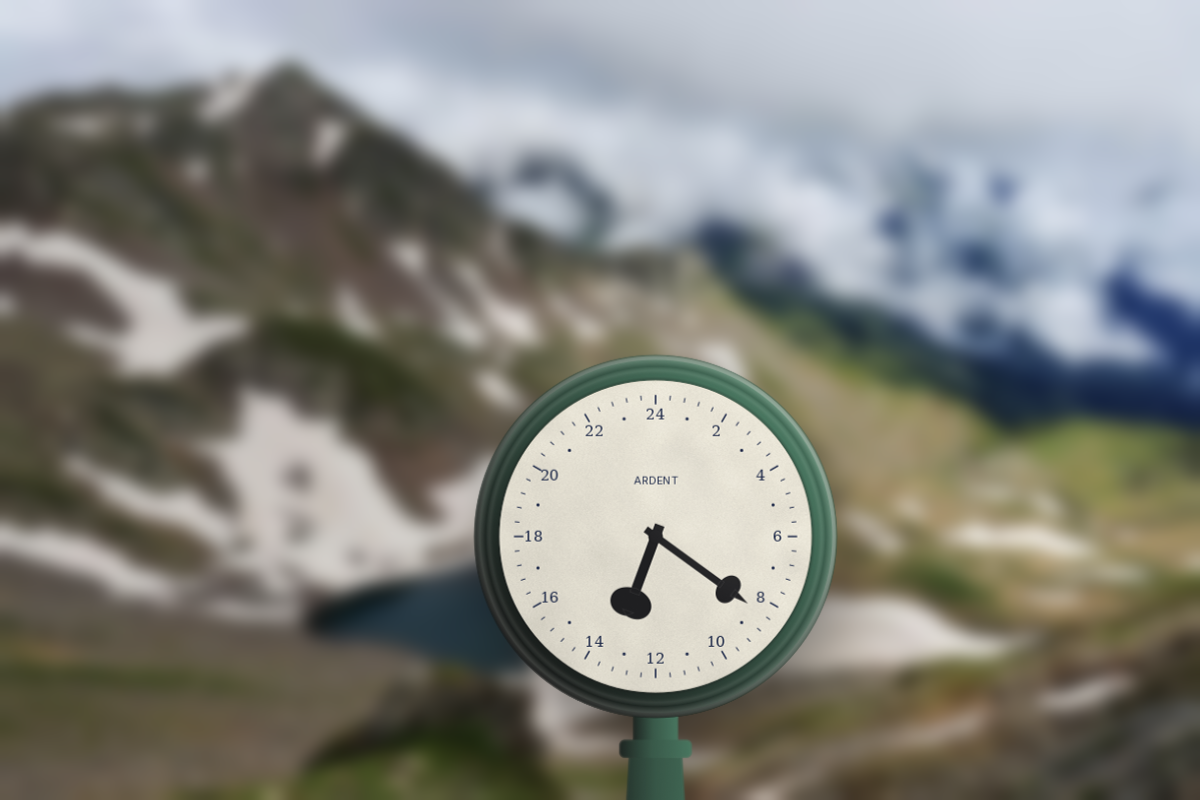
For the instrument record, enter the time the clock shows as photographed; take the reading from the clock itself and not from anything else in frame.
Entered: 13:21
